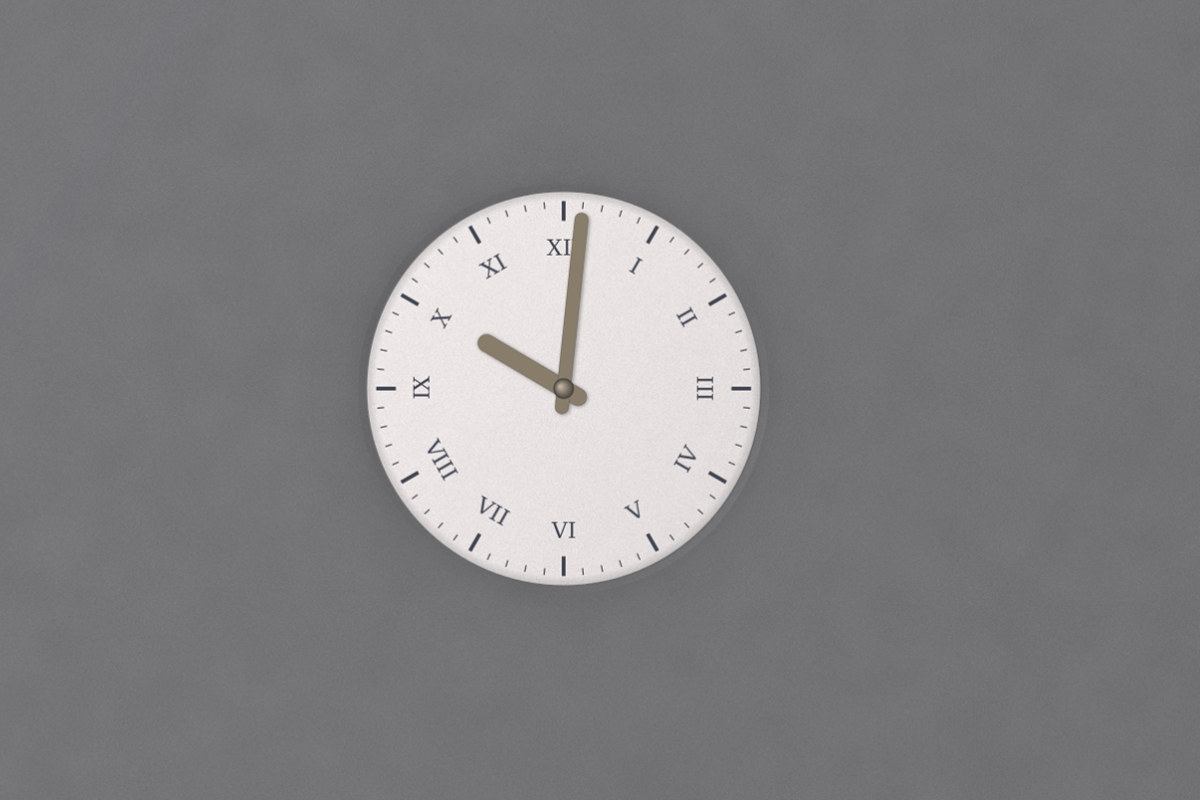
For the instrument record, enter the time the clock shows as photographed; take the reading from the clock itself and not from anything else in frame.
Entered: 10:01
